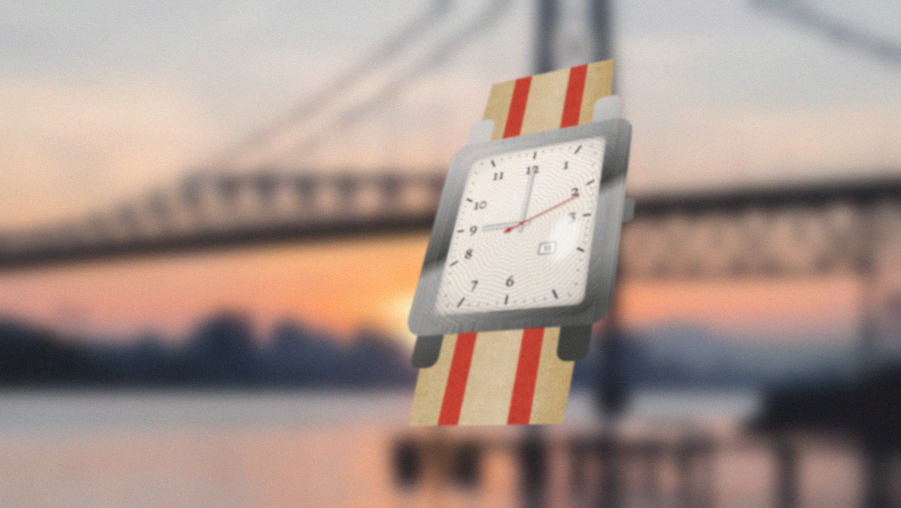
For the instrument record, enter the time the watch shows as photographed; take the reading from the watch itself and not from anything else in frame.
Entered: 9:00:11
